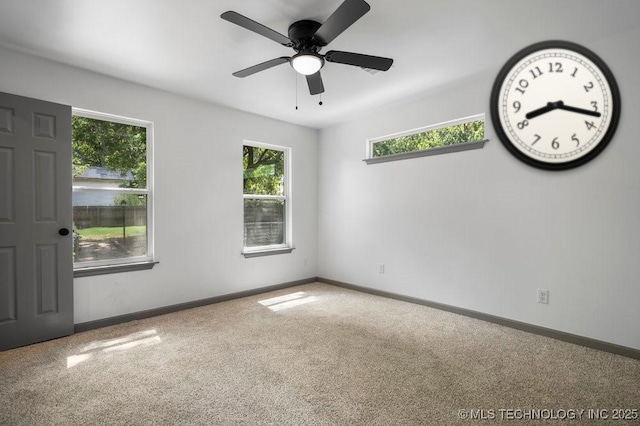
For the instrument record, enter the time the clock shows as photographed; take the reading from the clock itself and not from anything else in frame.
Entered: 8:17
